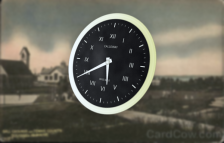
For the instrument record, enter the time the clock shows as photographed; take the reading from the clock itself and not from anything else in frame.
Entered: 5:40
